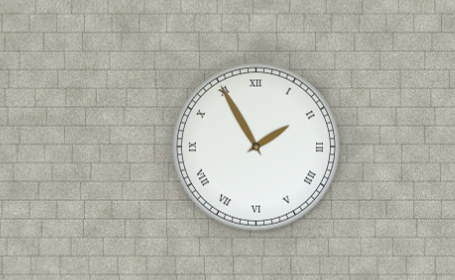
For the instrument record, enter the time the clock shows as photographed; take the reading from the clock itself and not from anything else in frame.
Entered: 1:55
